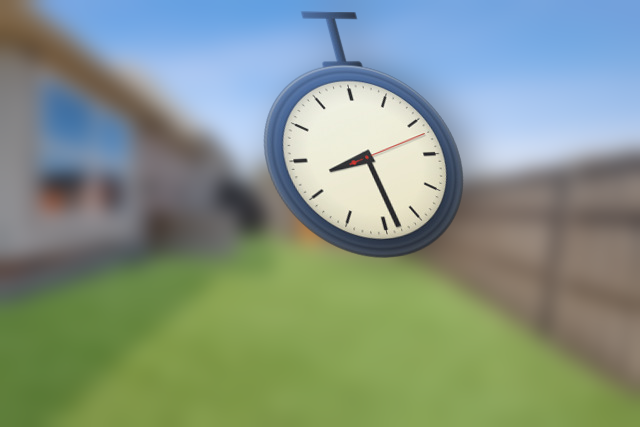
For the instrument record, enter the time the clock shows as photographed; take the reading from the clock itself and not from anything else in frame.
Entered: 8:28:12
